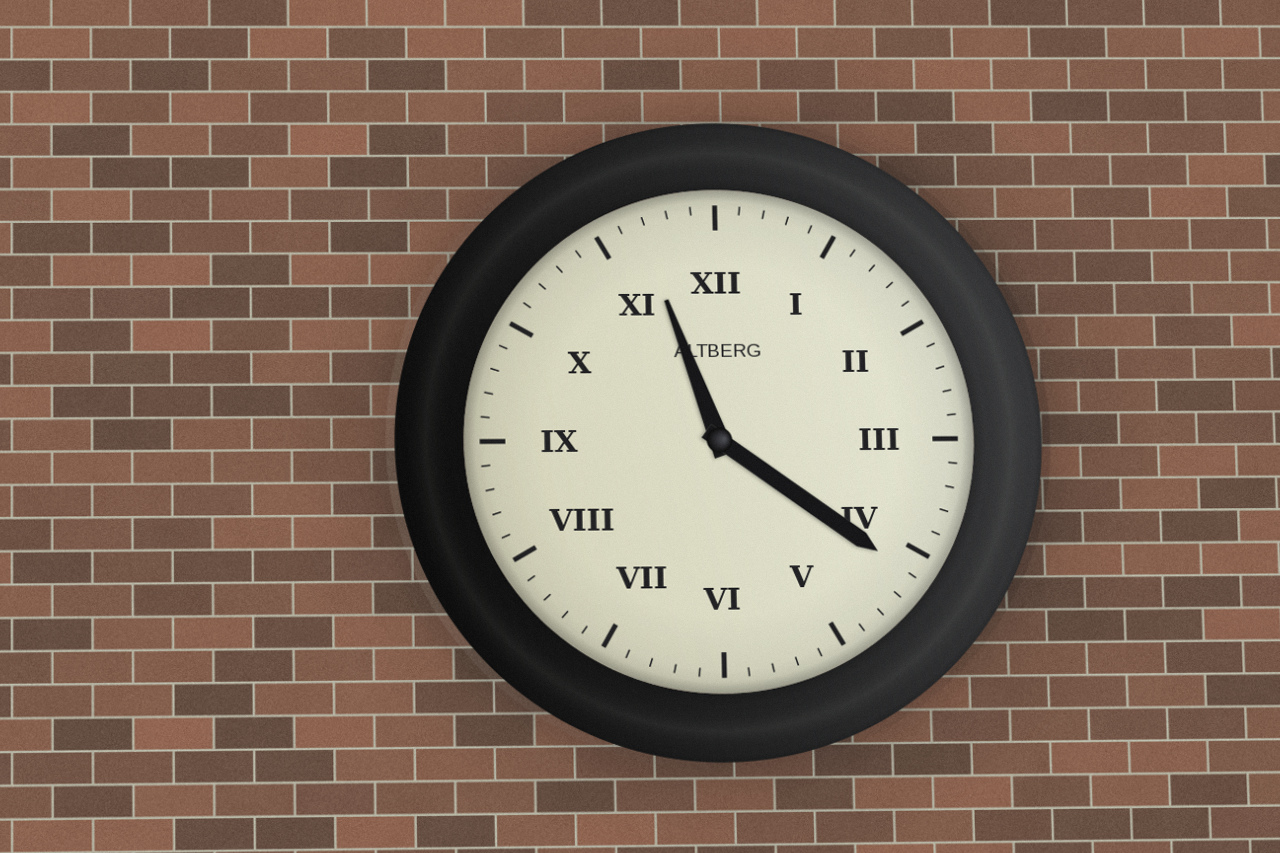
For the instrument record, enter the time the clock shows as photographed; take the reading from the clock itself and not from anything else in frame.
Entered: 11:21
